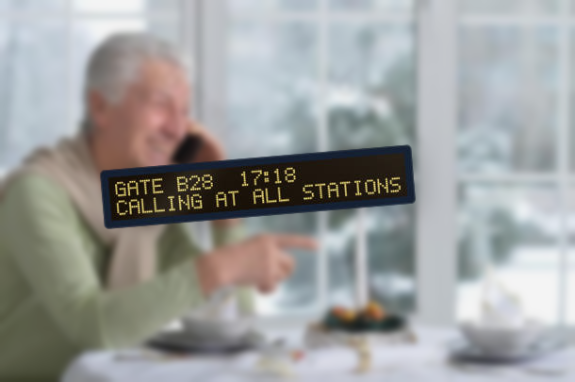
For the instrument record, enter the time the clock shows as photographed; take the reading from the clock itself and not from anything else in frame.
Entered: 17:18
